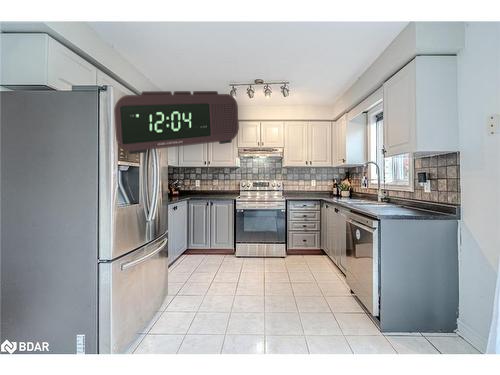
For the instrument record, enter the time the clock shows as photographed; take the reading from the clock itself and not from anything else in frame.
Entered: 12:04
